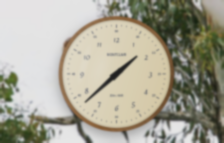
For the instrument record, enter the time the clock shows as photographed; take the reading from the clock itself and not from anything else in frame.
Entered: 1:38
